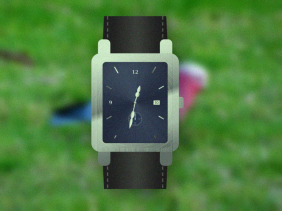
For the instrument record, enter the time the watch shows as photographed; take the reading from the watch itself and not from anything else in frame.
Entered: 12:32
